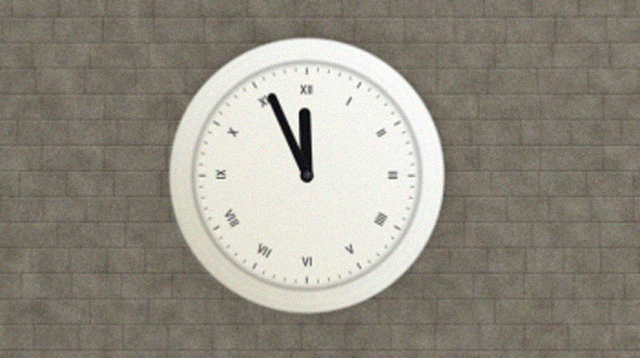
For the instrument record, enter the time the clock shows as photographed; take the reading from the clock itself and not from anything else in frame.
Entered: 11:56
